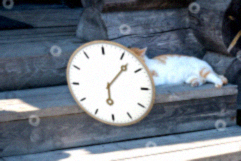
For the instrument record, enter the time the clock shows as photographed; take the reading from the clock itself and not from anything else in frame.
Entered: 6:07
